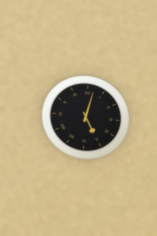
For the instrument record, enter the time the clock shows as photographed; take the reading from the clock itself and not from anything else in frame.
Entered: 5:02
